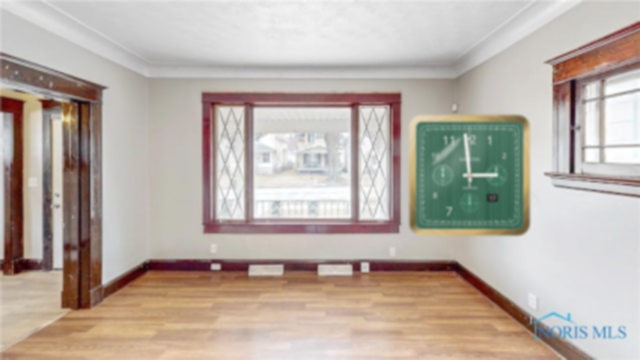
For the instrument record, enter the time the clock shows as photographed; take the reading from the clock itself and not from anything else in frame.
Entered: 2:59
